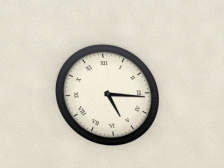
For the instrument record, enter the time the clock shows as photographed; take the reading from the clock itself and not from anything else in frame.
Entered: 5:16
